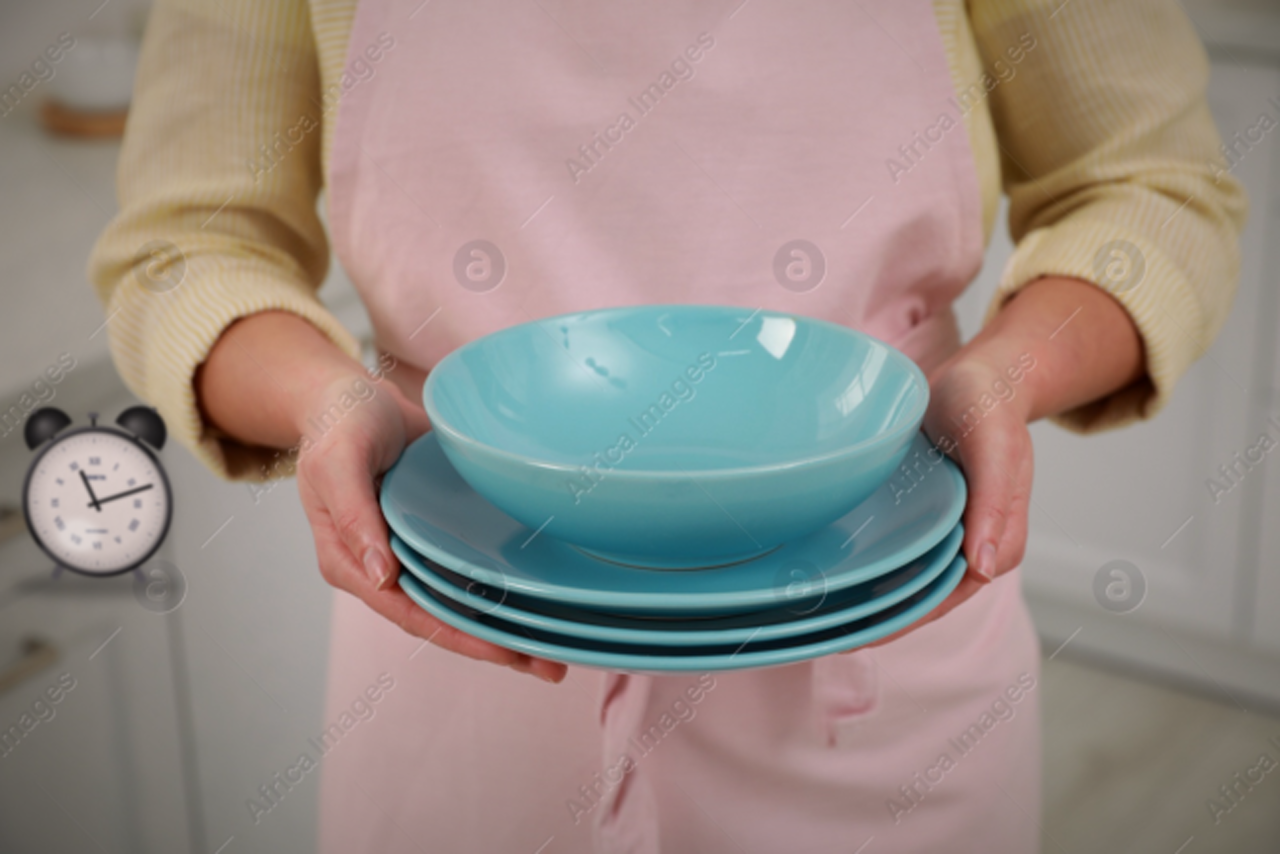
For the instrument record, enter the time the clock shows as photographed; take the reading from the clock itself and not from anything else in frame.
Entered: 11:12
